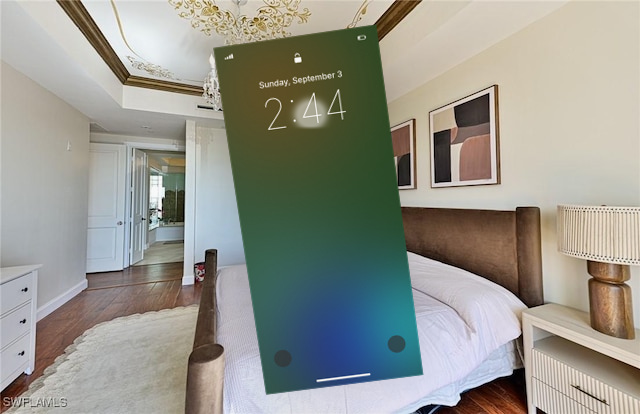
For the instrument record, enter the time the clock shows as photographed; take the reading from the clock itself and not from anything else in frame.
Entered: 2:44
